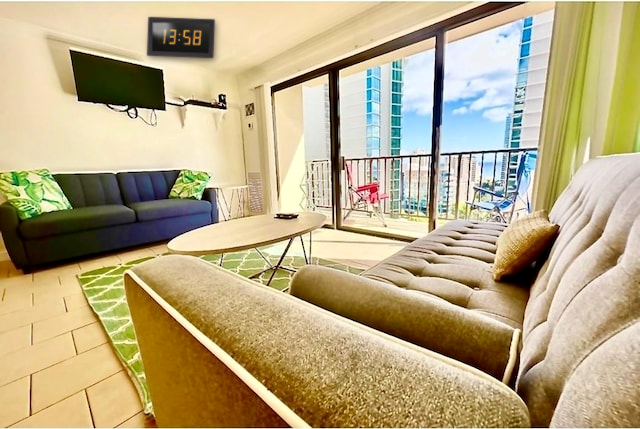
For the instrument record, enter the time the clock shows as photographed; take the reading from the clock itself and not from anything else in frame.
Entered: 13:58
